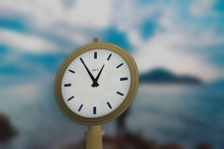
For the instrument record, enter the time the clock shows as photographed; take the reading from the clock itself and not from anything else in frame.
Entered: 12:55
